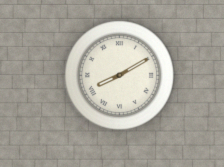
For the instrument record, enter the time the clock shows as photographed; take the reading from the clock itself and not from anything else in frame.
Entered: 8:10
